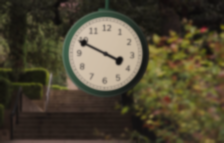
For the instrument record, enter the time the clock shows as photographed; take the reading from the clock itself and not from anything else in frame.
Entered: 3:49
